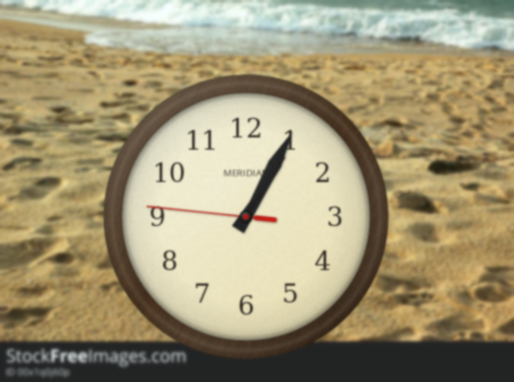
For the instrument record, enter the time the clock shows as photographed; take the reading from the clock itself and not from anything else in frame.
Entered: 1:04:46
